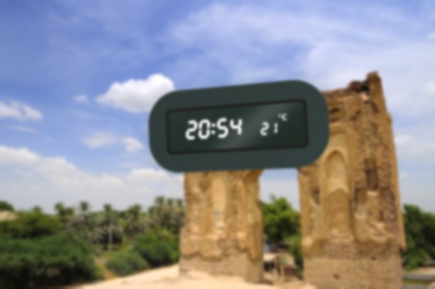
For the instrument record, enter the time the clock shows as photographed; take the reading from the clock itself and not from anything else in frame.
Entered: 20:54
